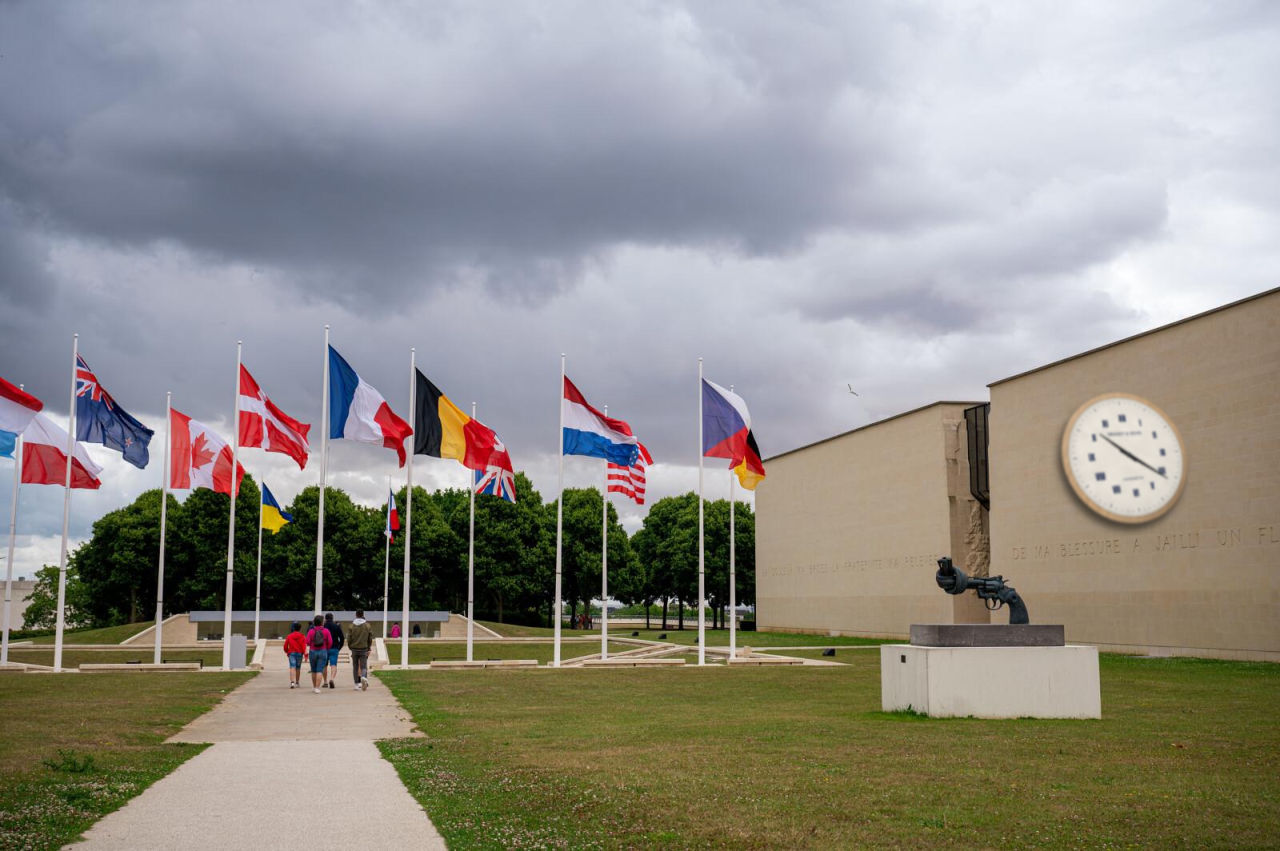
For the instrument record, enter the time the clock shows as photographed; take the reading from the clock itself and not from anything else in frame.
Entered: 10:21
